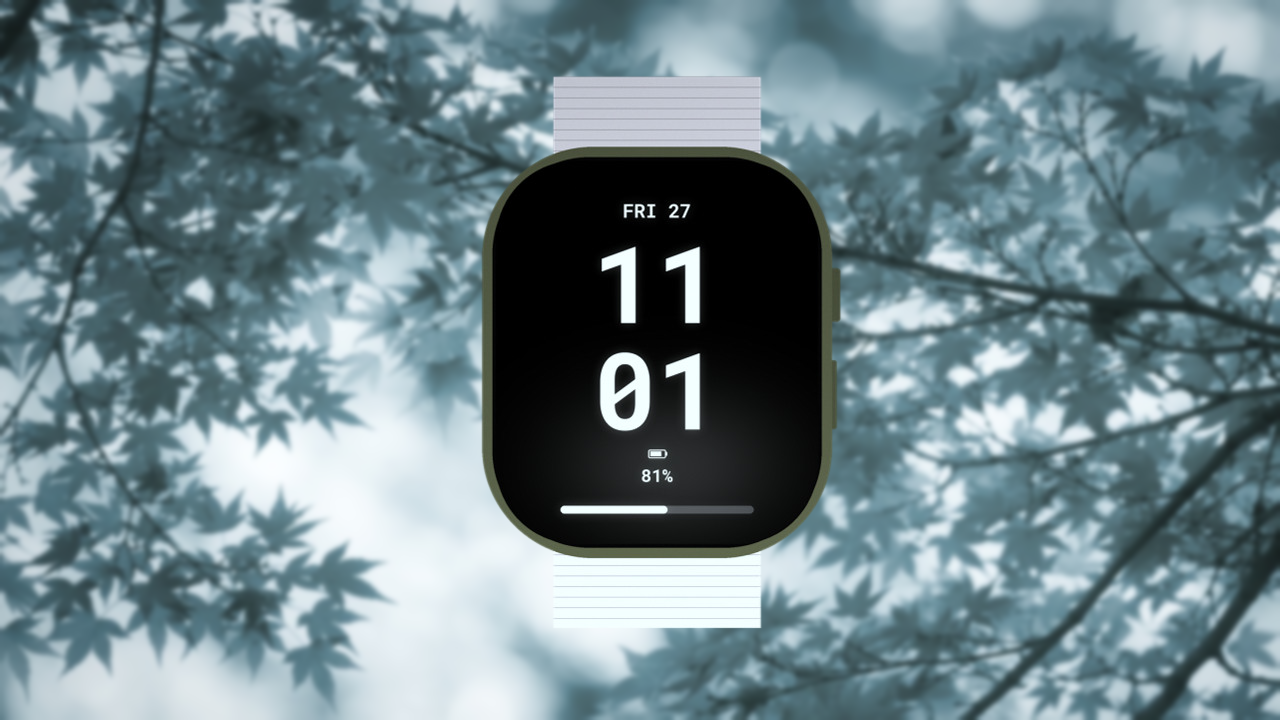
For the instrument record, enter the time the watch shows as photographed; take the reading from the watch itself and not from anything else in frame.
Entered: 11:01
